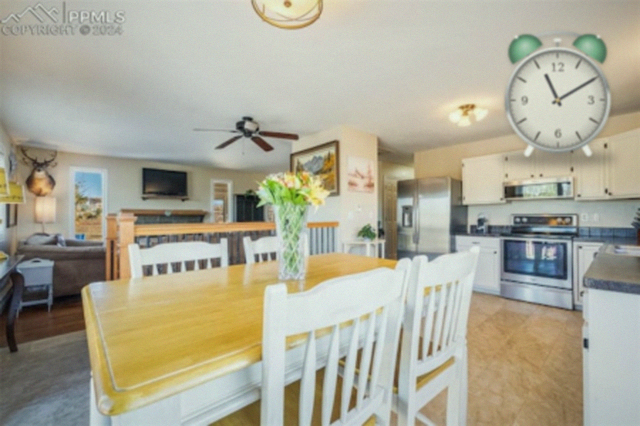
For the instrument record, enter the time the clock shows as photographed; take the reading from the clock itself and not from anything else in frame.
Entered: 11:10
